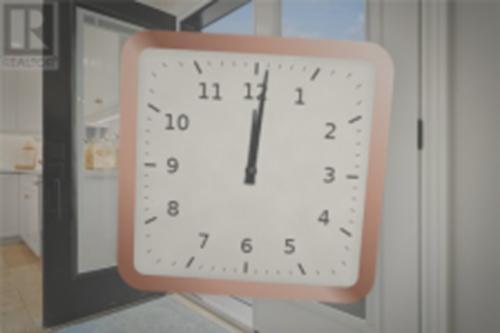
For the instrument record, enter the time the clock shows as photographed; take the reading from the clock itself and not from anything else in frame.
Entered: 12:01
